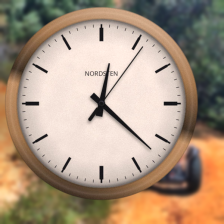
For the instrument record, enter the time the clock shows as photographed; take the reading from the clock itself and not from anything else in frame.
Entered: 12:22:06
